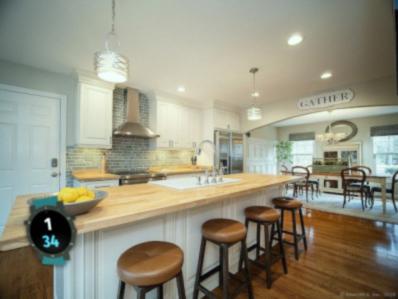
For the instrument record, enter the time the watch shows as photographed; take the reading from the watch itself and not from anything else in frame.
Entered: 1:34
